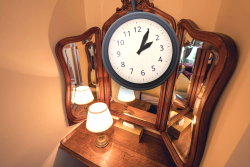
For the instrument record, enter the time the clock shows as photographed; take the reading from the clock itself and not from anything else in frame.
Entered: 2:05
